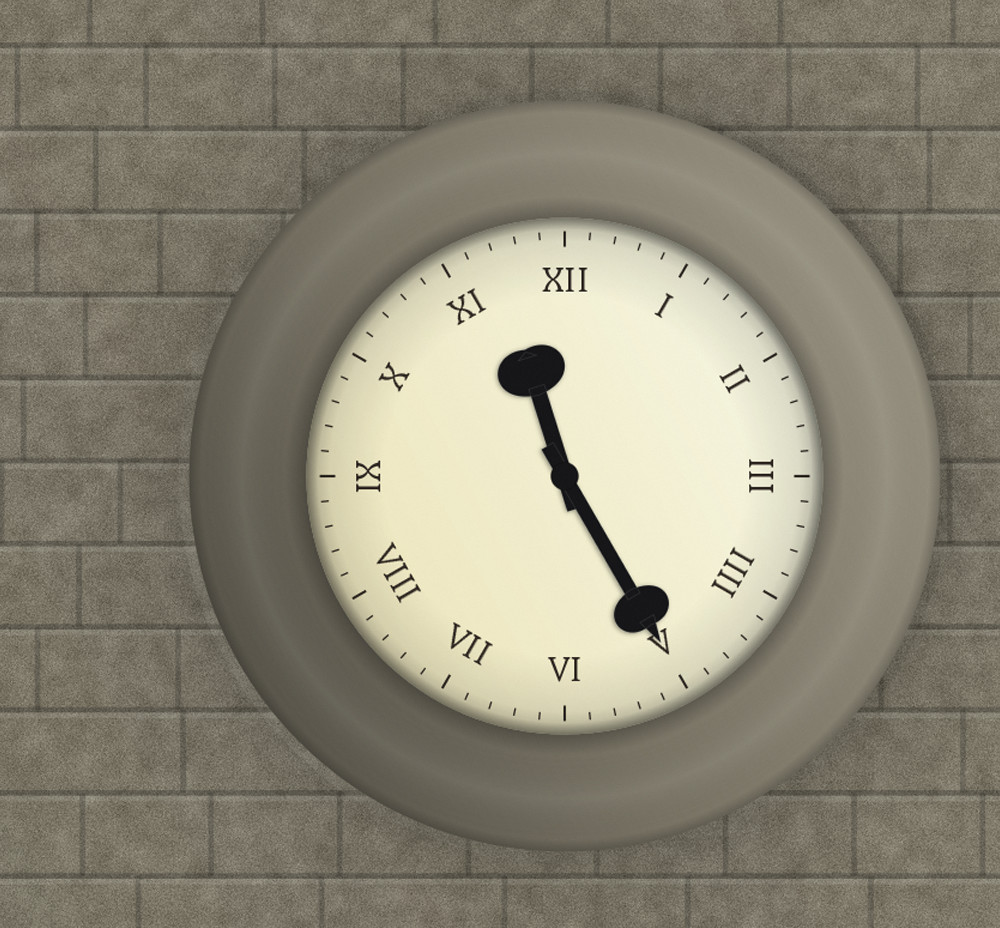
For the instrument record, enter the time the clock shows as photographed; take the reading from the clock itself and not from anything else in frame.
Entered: 11:25
